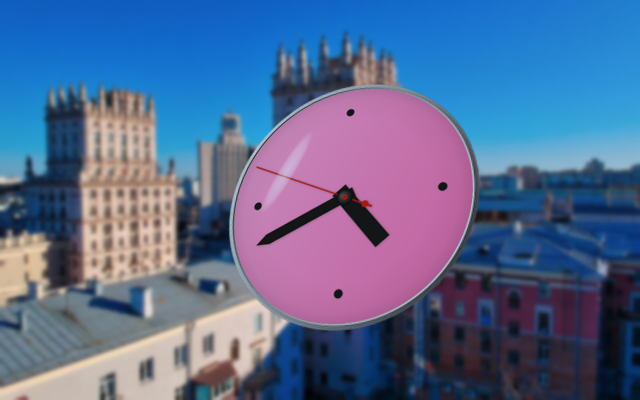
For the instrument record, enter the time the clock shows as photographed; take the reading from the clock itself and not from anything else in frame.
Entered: 4:40:49
